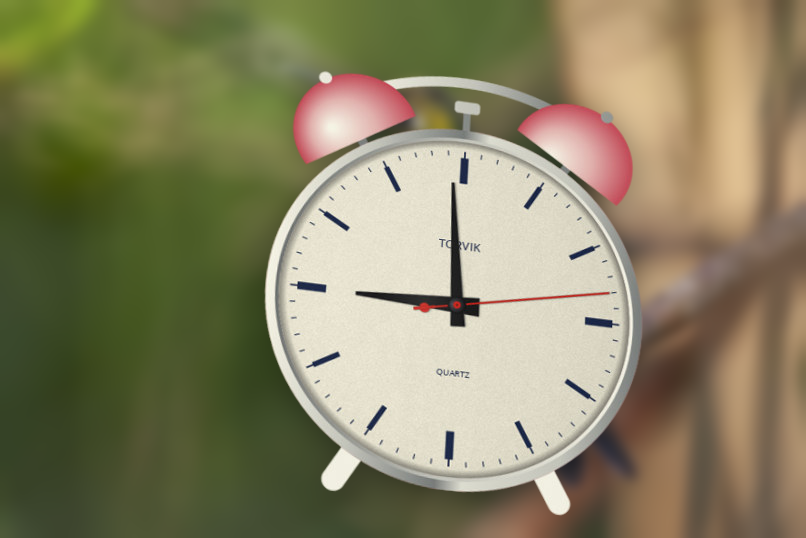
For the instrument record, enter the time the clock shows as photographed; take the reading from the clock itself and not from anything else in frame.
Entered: 8:59:13
